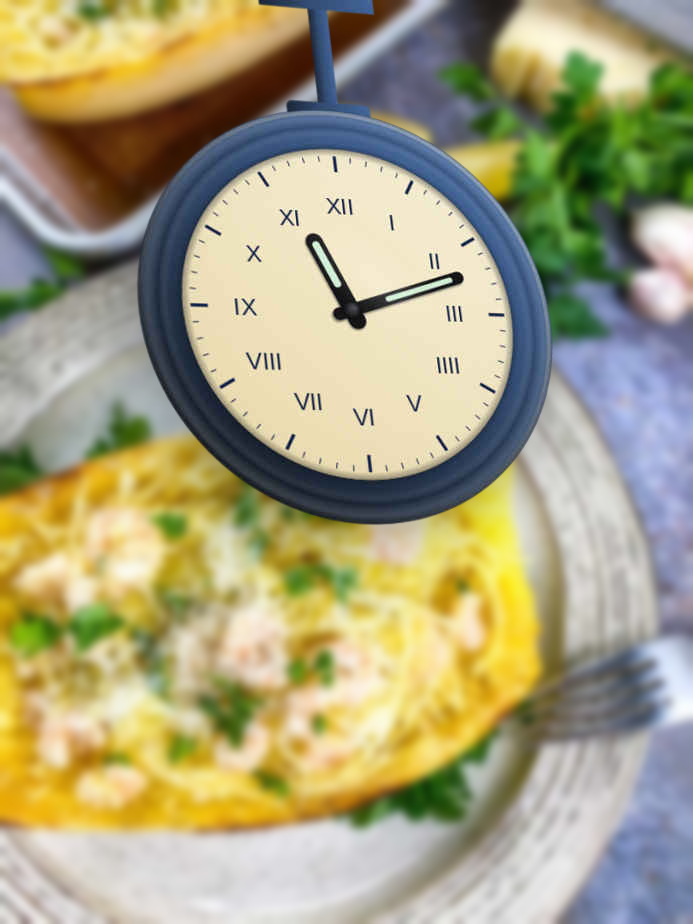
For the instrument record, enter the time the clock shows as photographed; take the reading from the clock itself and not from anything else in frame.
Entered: 11:12
